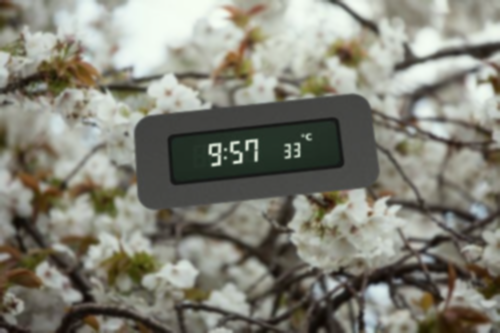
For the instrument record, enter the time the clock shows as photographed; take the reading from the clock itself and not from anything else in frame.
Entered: 9:57
